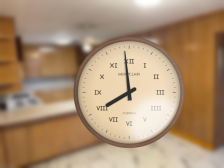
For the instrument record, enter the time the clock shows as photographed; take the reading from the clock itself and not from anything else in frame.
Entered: 7:59
